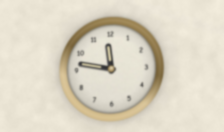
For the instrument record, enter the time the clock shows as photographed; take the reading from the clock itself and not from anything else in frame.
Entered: 11:47
